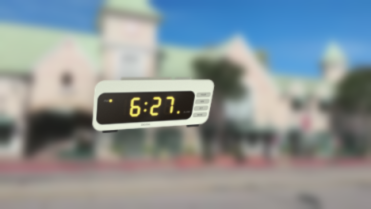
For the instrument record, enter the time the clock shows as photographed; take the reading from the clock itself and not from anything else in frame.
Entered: 6:27
